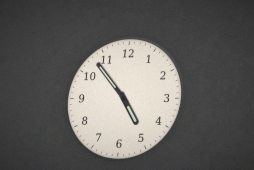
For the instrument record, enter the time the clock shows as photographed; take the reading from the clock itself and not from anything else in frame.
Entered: 4:53
